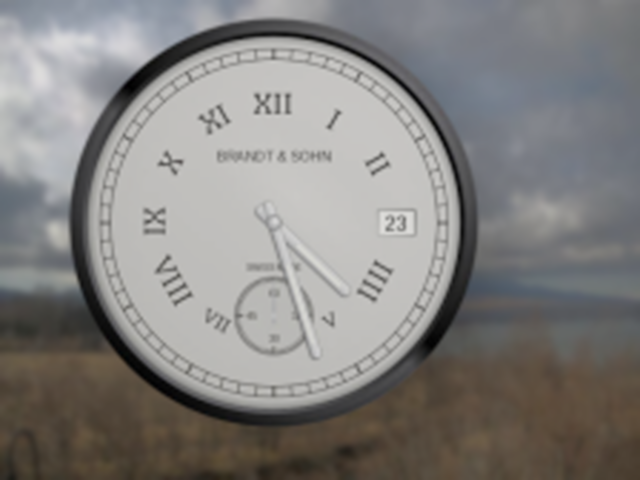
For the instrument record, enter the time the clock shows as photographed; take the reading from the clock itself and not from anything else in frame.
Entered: 4:27
